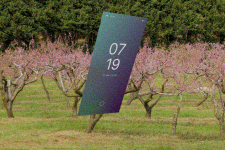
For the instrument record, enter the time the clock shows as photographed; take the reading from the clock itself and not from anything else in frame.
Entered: 7:19
